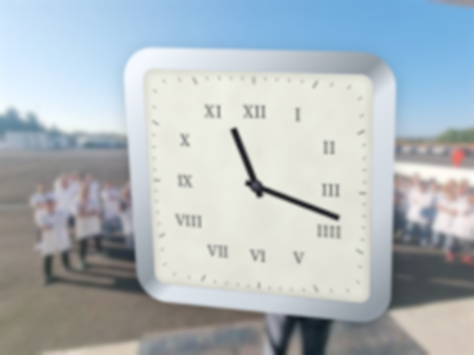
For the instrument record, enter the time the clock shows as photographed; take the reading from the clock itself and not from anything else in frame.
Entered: 11:18
